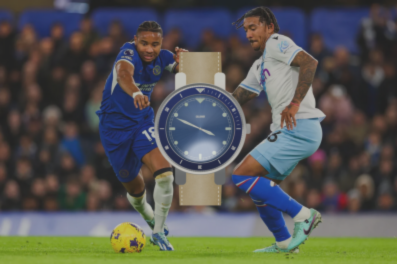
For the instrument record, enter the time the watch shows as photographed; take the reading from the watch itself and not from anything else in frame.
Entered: 3:49
